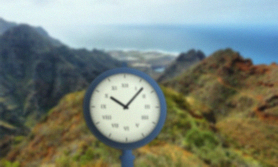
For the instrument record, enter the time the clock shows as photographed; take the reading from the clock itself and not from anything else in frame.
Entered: 10:07
